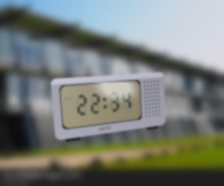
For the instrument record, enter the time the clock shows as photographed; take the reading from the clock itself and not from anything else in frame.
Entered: 22:34
